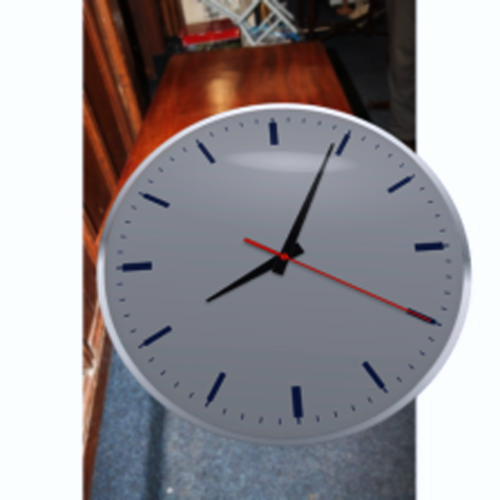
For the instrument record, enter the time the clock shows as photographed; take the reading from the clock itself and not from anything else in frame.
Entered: 8:04:20
